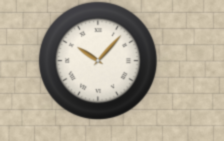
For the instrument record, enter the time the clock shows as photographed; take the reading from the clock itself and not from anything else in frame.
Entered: 10:07
